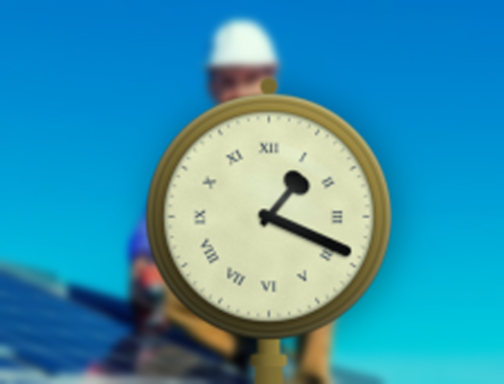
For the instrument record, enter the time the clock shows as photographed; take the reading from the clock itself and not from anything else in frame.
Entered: 1:19
